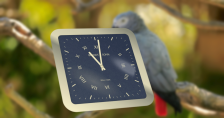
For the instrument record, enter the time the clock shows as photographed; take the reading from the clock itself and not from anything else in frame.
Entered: 11:01
